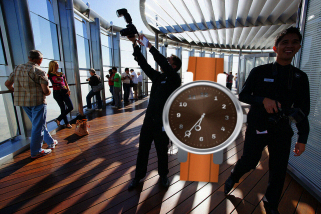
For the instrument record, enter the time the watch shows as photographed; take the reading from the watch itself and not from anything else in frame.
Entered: 6:36
